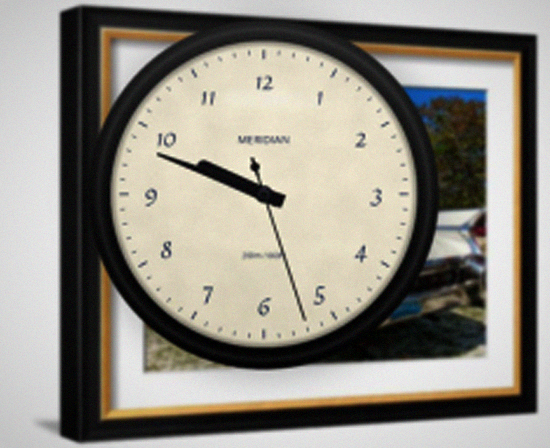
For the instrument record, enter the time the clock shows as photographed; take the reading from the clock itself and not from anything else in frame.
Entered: 9:48:27
